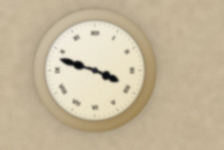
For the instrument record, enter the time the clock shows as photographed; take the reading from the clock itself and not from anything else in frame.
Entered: 3:48
